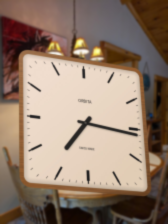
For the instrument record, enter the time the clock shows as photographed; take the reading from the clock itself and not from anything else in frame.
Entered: 7:16
